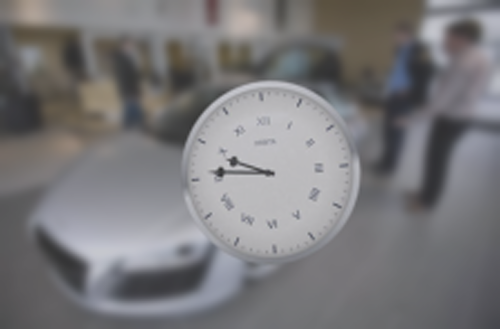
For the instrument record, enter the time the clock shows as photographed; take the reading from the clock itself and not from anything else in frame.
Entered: 9:46
